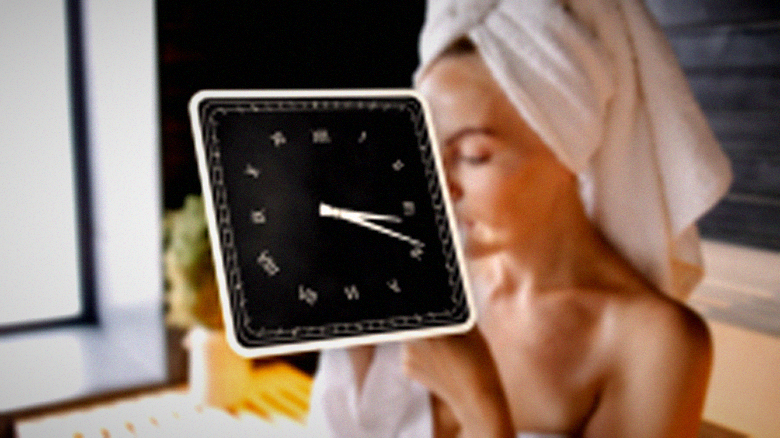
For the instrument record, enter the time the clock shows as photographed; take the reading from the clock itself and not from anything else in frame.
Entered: 3:19
